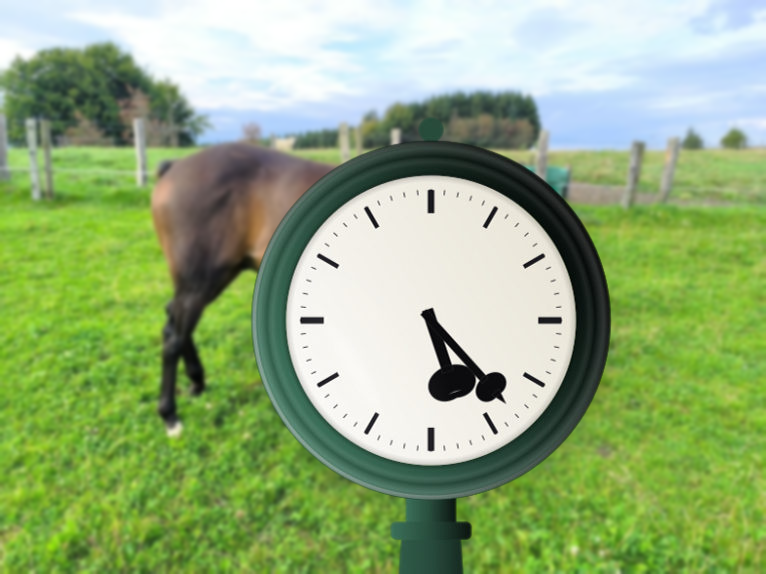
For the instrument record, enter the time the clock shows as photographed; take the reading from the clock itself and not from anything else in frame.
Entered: 5:23
